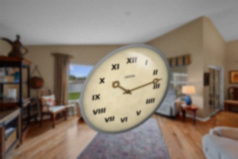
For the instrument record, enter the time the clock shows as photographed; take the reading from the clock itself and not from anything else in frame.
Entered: 10:13
